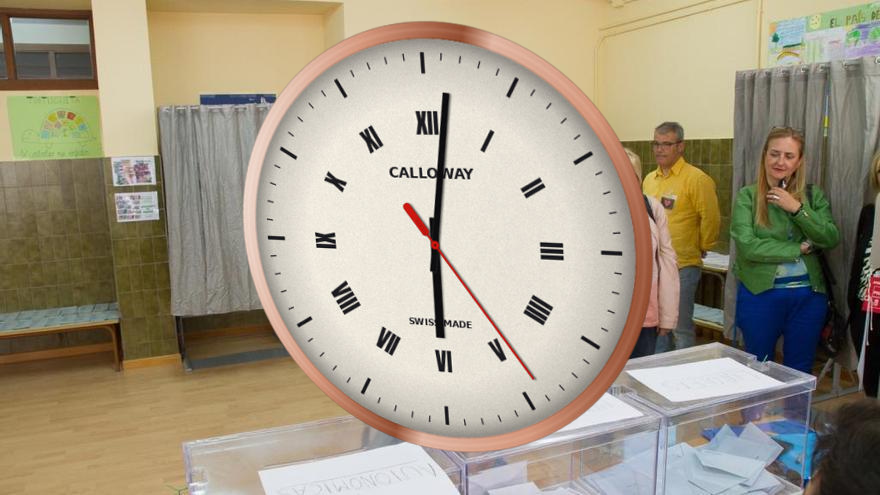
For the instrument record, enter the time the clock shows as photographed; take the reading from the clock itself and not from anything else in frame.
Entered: 6:01:24
